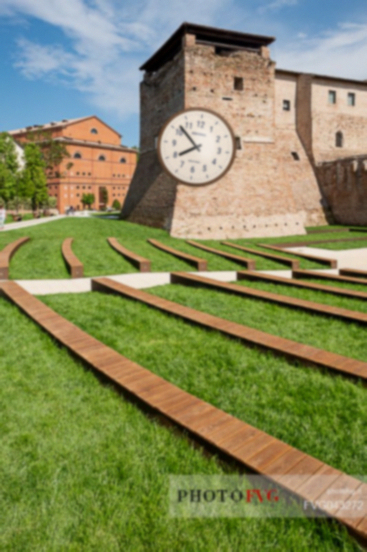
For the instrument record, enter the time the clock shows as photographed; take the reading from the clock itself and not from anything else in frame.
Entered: 7:52
